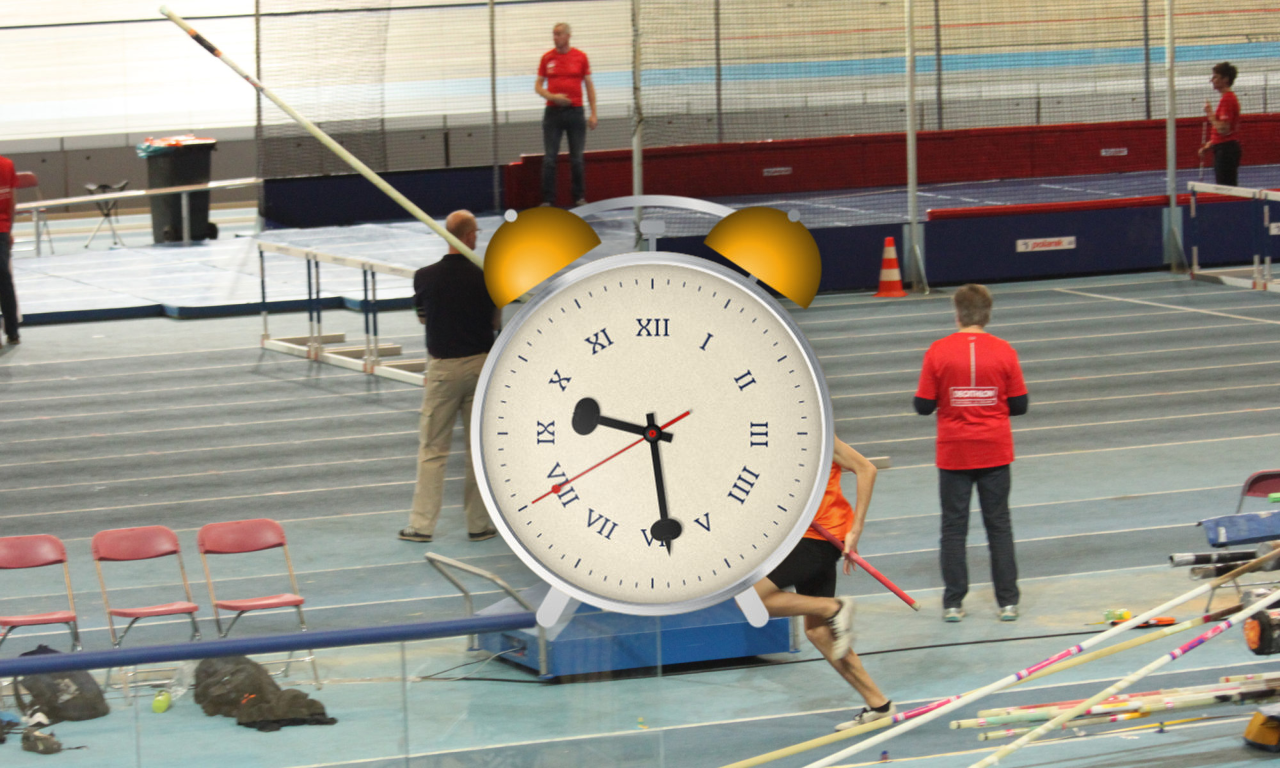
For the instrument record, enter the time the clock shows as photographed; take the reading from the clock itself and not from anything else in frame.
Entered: 9:28:40
